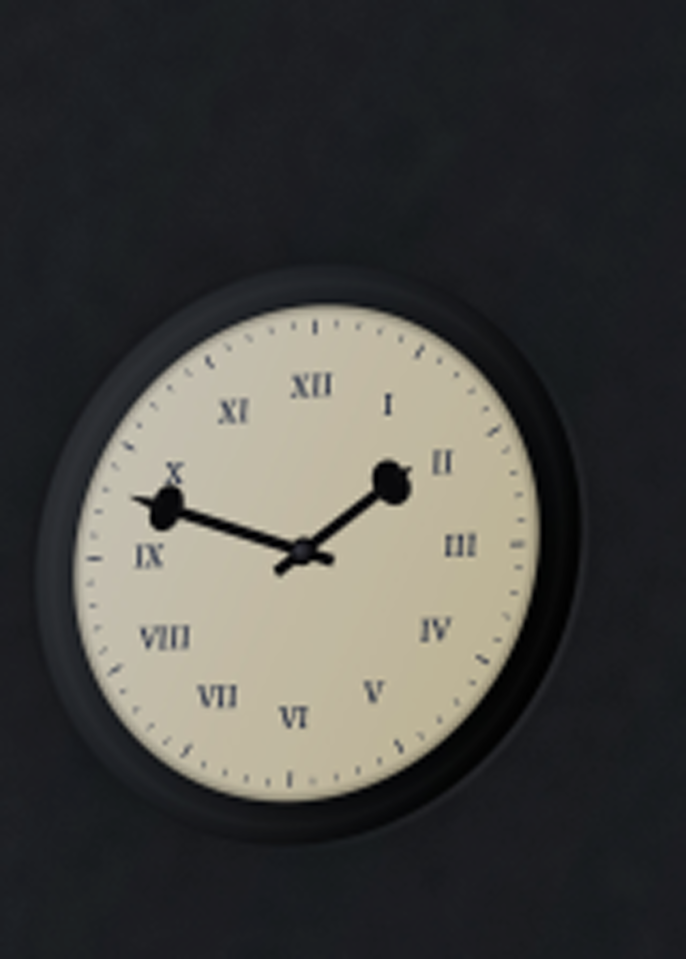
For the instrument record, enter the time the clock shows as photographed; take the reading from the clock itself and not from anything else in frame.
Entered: 1:48
